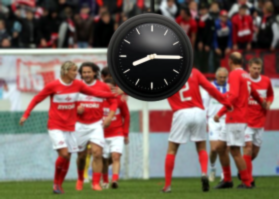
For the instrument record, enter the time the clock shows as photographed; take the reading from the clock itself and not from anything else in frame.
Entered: 8:15
